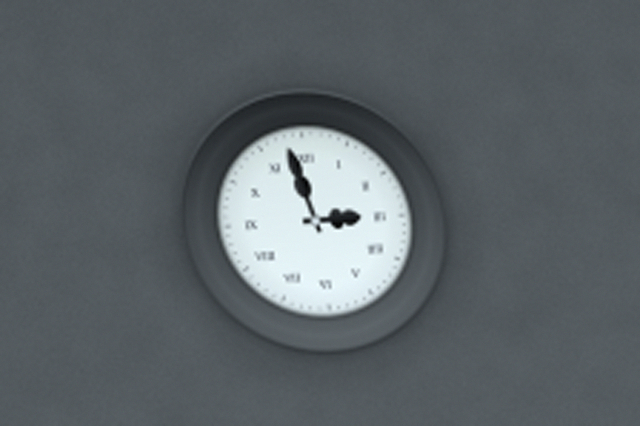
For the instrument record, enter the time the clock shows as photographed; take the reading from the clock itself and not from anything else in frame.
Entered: 2:58
